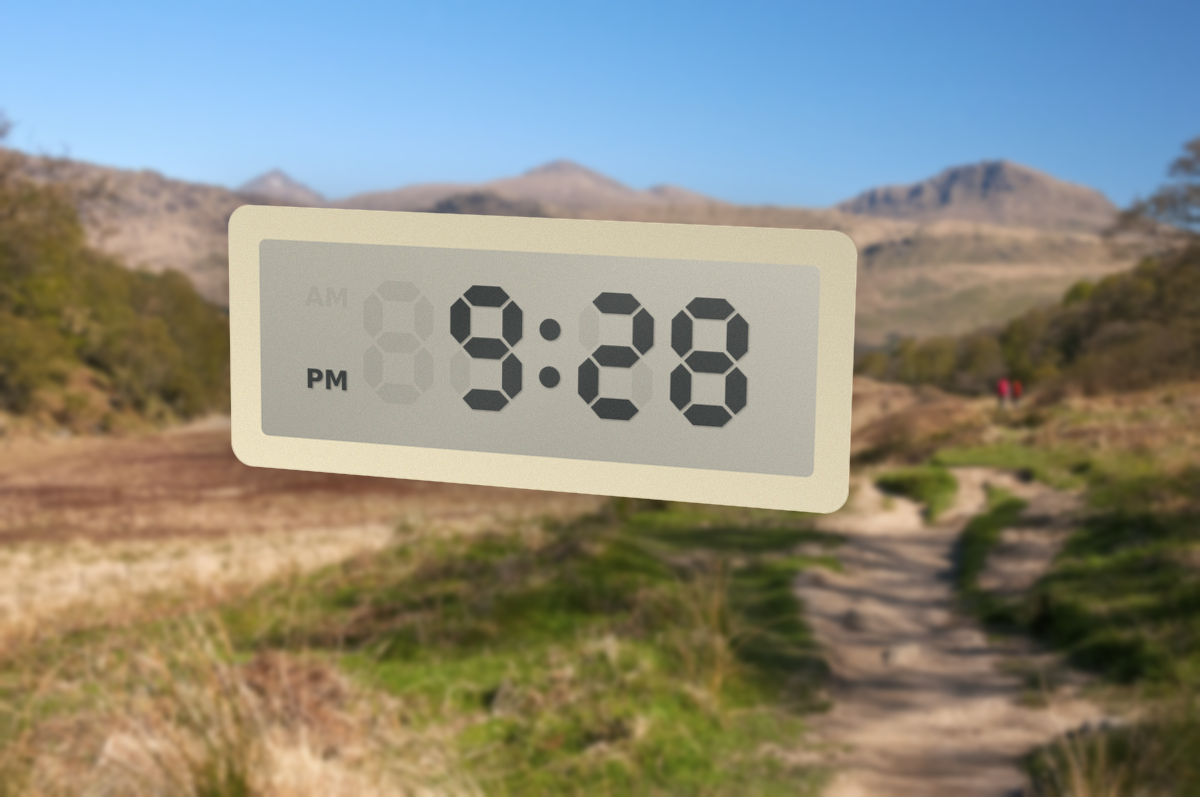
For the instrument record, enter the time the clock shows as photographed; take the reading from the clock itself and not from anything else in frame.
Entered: 9:28
